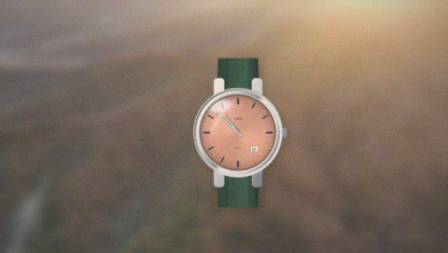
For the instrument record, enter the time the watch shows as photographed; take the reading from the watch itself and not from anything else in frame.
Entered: 10:52
